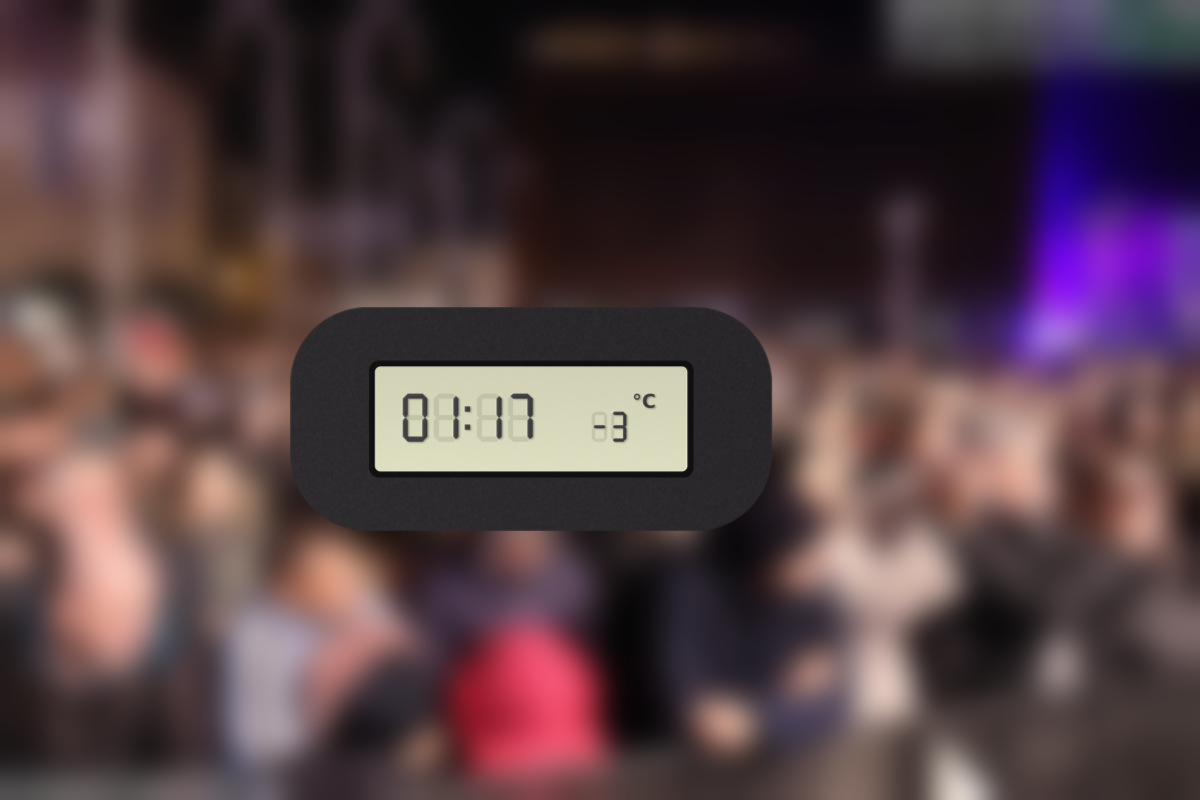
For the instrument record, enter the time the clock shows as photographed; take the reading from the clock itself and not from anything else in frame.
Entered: 1:17
